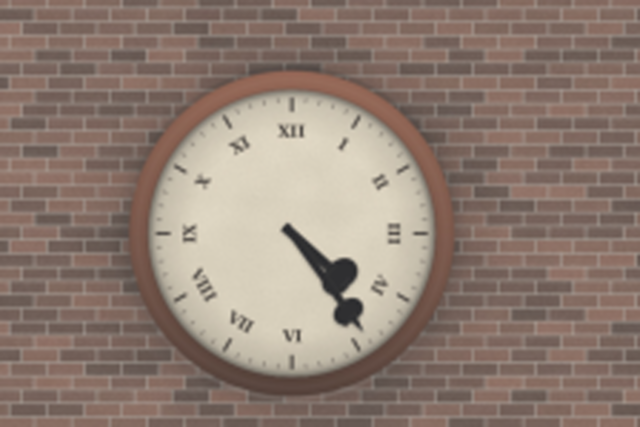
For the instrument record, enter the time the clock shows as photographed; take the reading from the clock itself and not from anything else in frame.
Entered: 4:24
